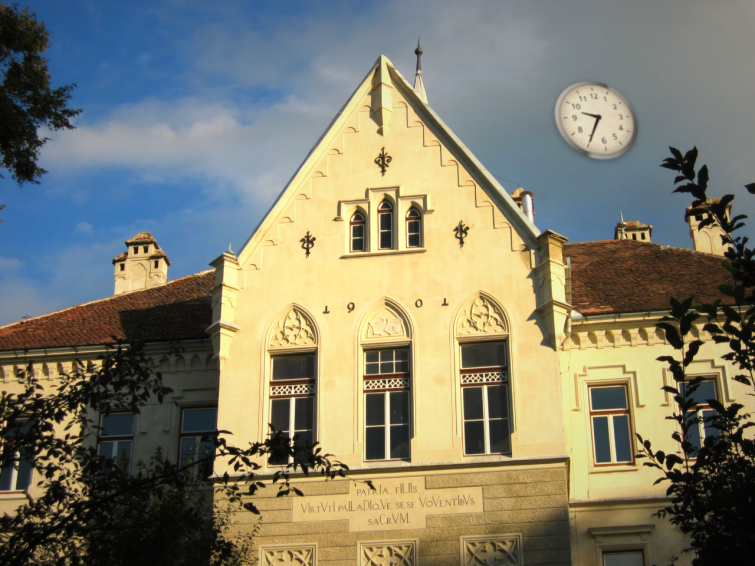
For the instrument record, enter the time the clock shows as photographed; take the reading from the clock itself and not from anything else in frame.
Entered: 9:35
